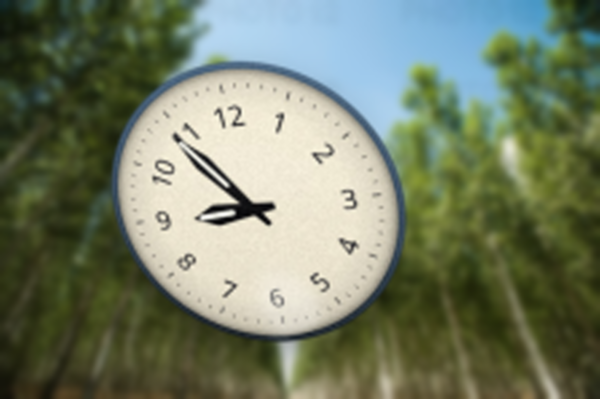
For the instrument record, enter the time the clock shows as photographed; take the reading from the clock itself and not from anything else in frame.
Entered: 8:54
